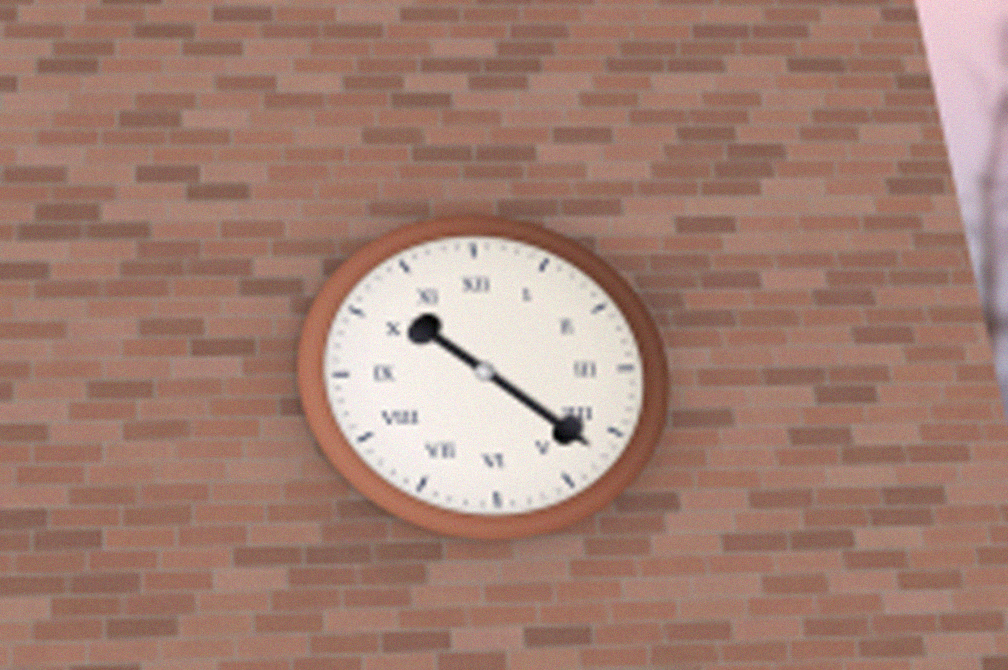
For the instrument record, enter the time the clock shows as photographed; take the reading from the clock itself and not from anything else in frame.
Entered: 10:22
